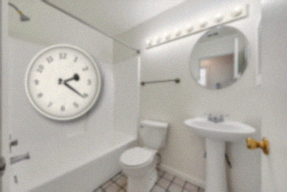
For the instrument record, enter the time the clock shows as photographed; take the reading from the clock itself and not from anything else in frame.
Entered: 2:21
